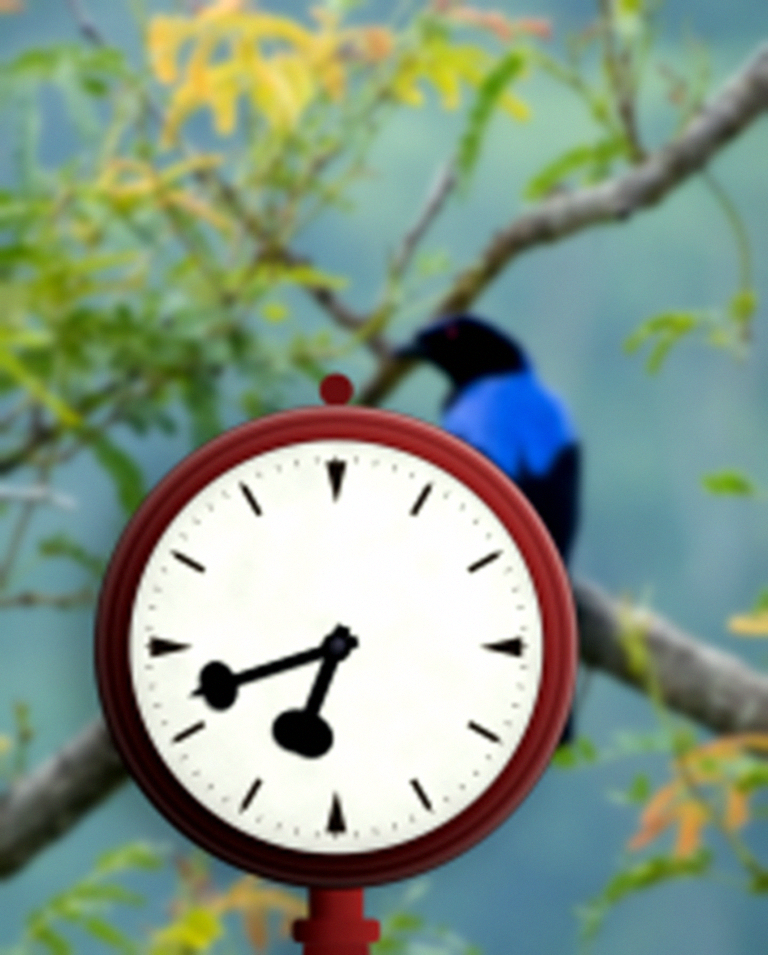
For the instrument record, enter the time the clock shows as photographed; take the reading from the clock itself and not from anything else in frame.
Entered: 6:42
